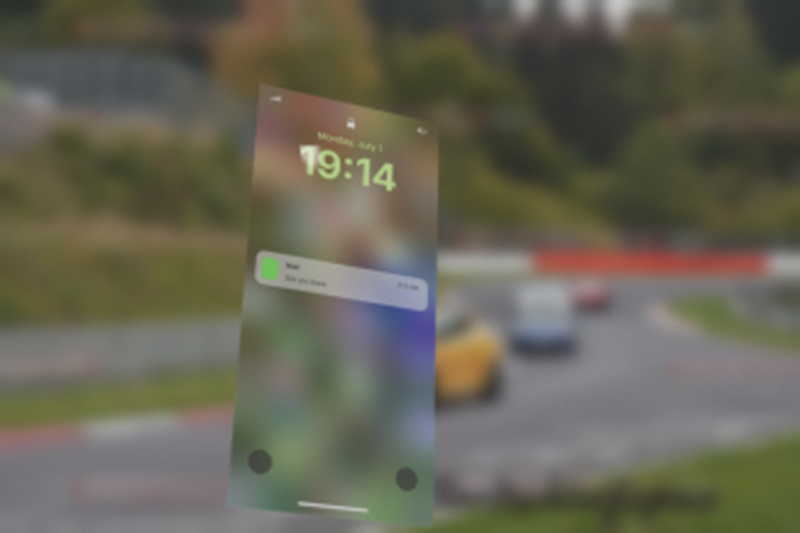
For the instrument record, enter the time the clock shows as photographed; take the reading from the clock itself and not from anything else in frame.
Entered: 19:14
